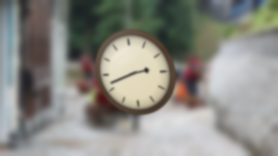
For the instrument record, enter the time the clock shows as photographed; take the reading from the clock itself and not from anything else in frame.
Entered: 2:42
